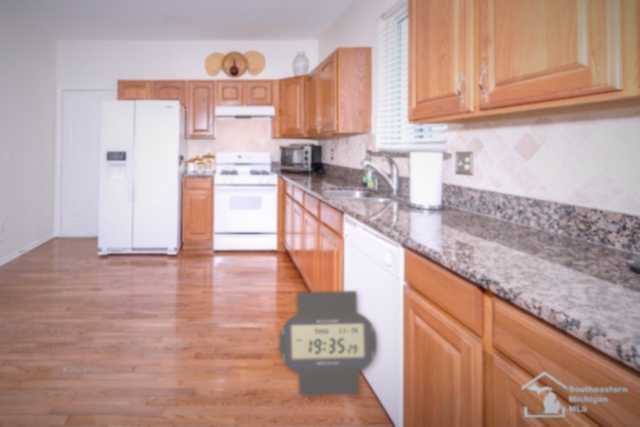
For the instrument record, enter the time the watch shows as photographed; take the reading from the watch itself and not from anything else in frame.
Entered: 19:35
